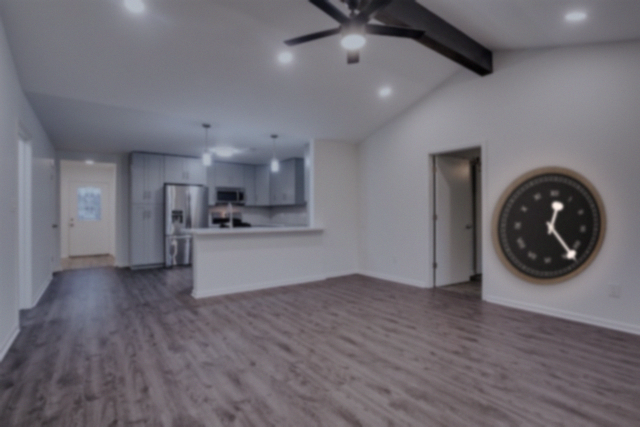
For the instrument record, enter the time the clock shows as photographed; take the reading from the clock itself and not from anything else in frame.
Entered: 12:23
